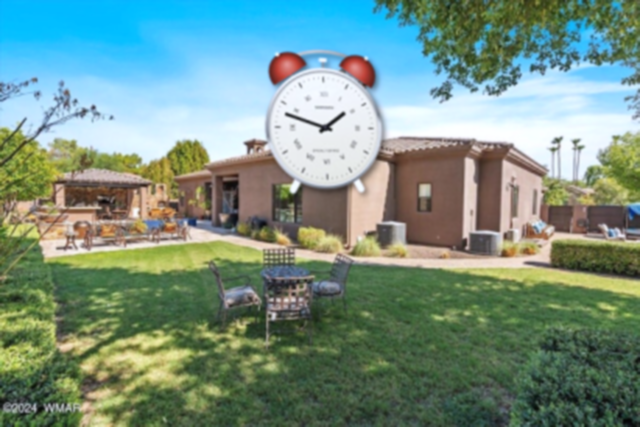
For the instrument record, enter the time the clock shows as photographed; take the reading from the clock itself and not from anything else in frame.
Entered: 1:48
